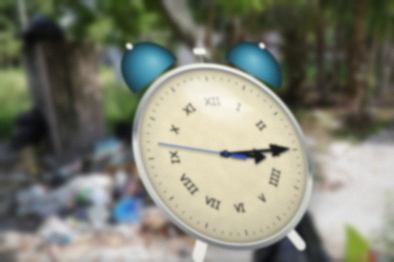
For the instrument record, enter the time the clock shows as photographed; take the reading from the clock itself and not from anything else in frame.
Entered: 3:14:47
